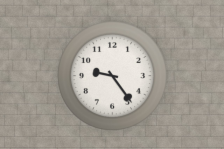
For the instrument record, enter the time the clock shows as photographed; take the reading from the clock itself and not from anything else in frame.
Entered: 9:24
